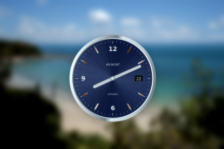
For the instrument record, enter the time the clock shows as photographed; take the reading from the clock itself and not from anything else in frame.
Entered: 8:11
